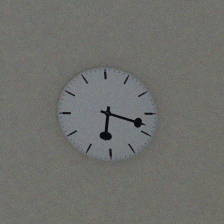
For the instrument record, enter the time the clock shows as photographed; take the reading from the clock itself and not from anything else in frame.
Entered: 6:18
